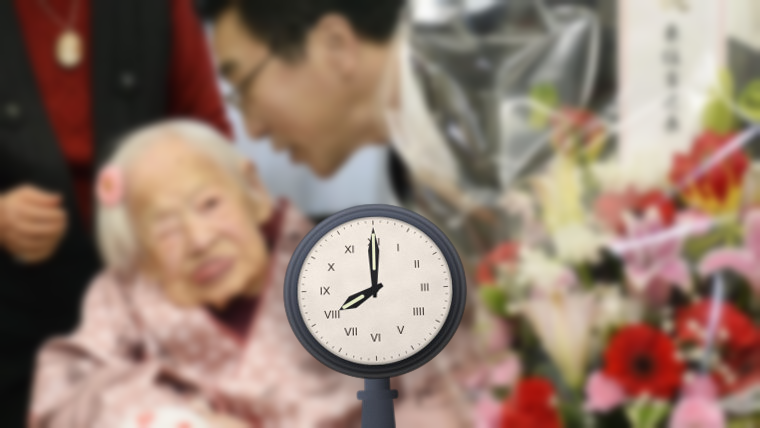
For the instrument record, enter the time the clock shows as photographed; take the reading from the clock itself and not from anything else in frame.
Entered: 8:00
